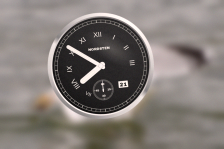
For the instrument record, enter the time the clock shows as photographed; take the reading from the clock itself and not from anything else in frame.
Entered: 7:51
